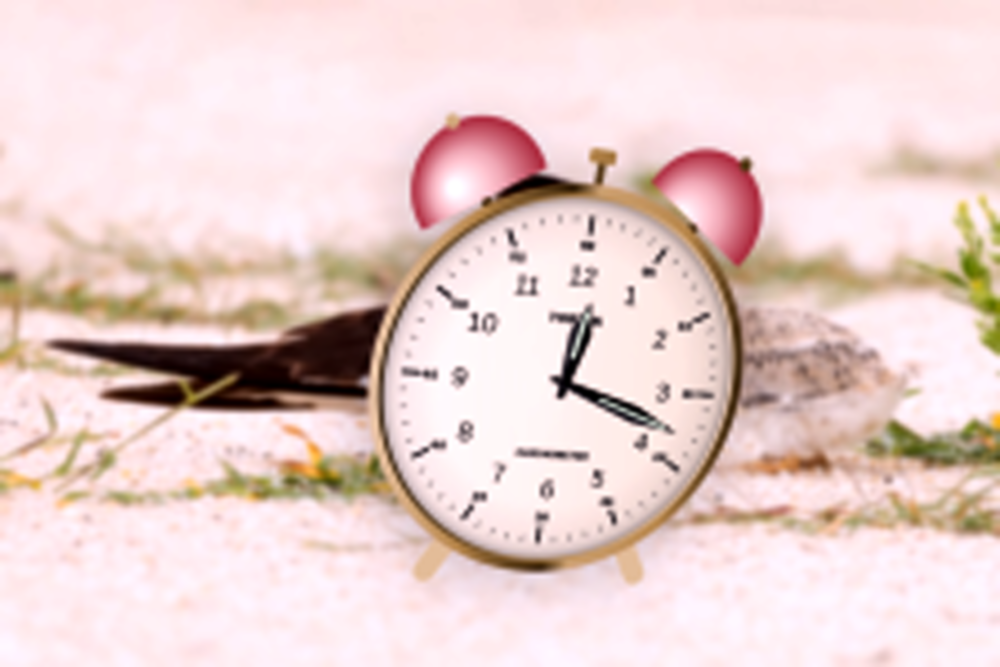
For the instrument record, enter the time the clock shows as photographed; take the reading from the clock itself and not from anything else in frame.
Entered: 12:18
